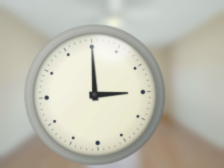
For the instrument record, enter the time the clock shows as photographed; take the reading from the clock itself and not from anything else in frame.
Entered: 3:00
